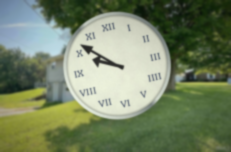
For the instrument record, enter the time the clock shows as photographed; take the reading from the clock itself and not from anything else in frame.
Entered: 9:52
